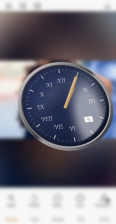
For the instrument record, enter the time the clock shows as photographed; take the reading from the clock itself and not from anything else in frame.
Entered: 1:05
